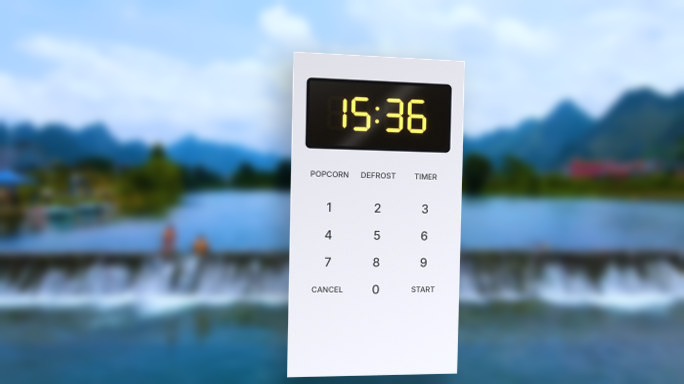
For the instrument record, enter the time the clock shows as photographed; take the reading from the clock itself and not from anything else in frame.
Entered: 15:36
